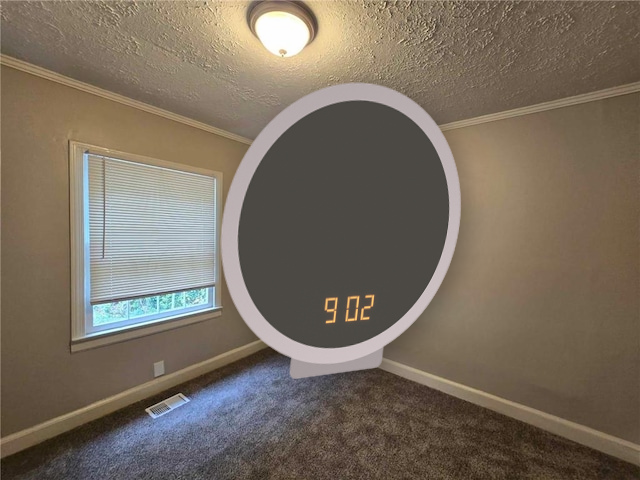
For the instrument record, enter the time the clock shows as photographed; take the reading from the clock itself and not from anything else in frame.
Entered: 9:02
